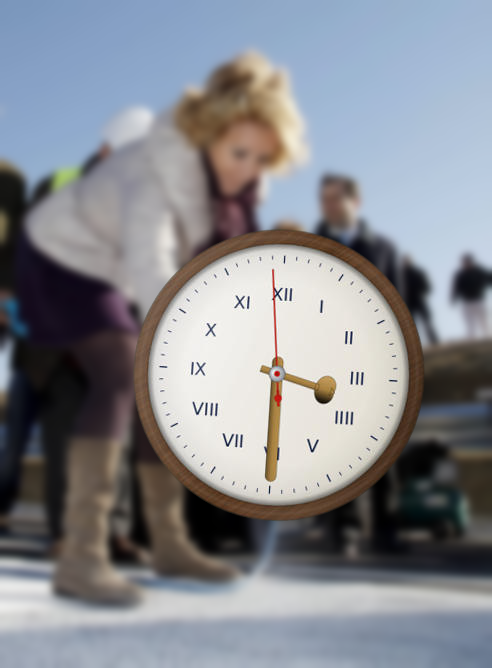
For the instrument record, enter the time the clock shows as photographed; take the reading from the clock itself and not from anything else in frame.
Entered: 3:29:59
